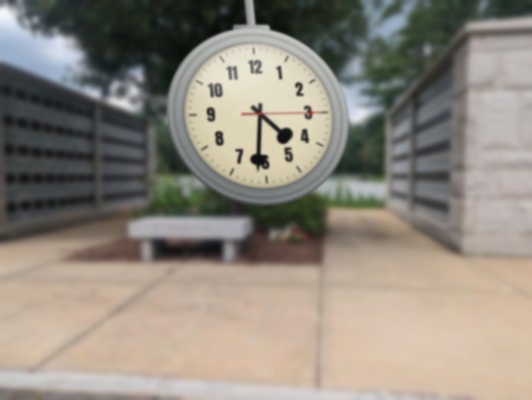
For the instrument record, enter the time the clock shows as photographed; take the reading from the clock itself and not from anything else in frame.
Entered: 4:31:15
